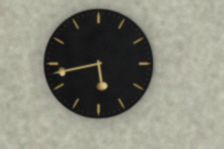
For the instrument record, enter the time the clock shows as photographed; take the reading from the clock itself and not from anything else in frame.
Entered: 5:43
